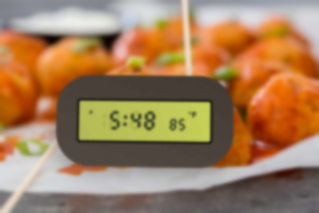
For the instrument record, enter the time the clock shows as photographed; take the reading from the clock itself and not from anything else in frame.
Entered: 5:48
